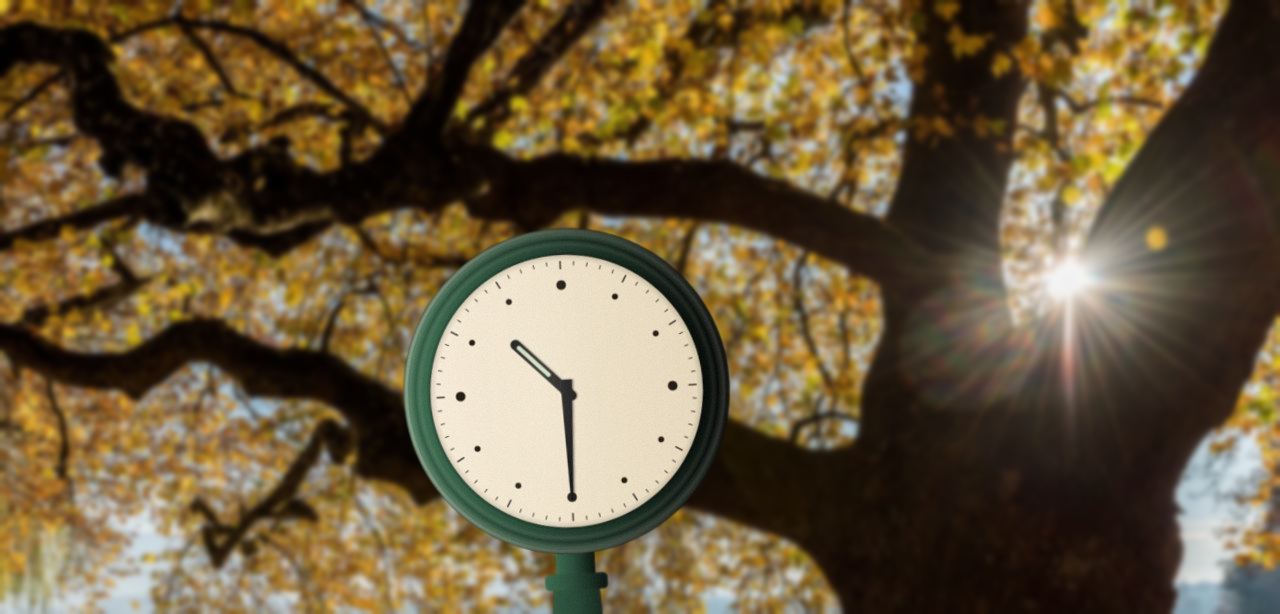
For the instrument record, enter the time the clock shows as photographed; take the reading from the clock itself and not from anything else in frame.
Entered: 10:30
